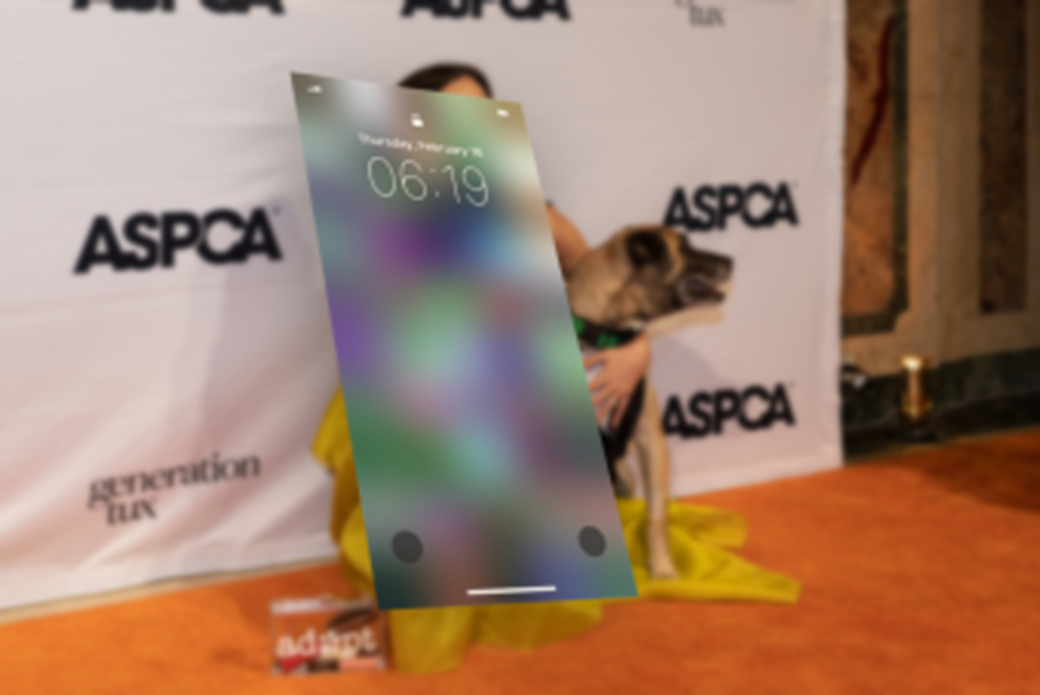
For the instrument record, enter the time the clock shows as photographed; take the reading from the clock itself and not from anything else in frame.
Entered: 6:19
